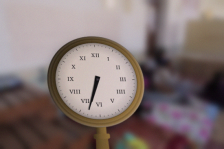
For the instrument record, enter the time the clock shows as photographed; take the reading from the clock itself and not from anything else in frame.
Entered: 6:33
